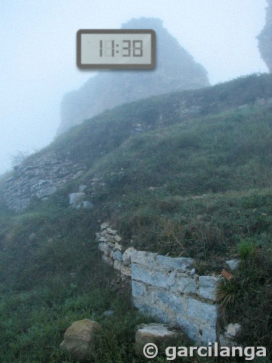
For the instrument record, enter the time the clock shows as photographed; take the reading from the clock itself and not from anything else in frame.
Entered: 11:38
